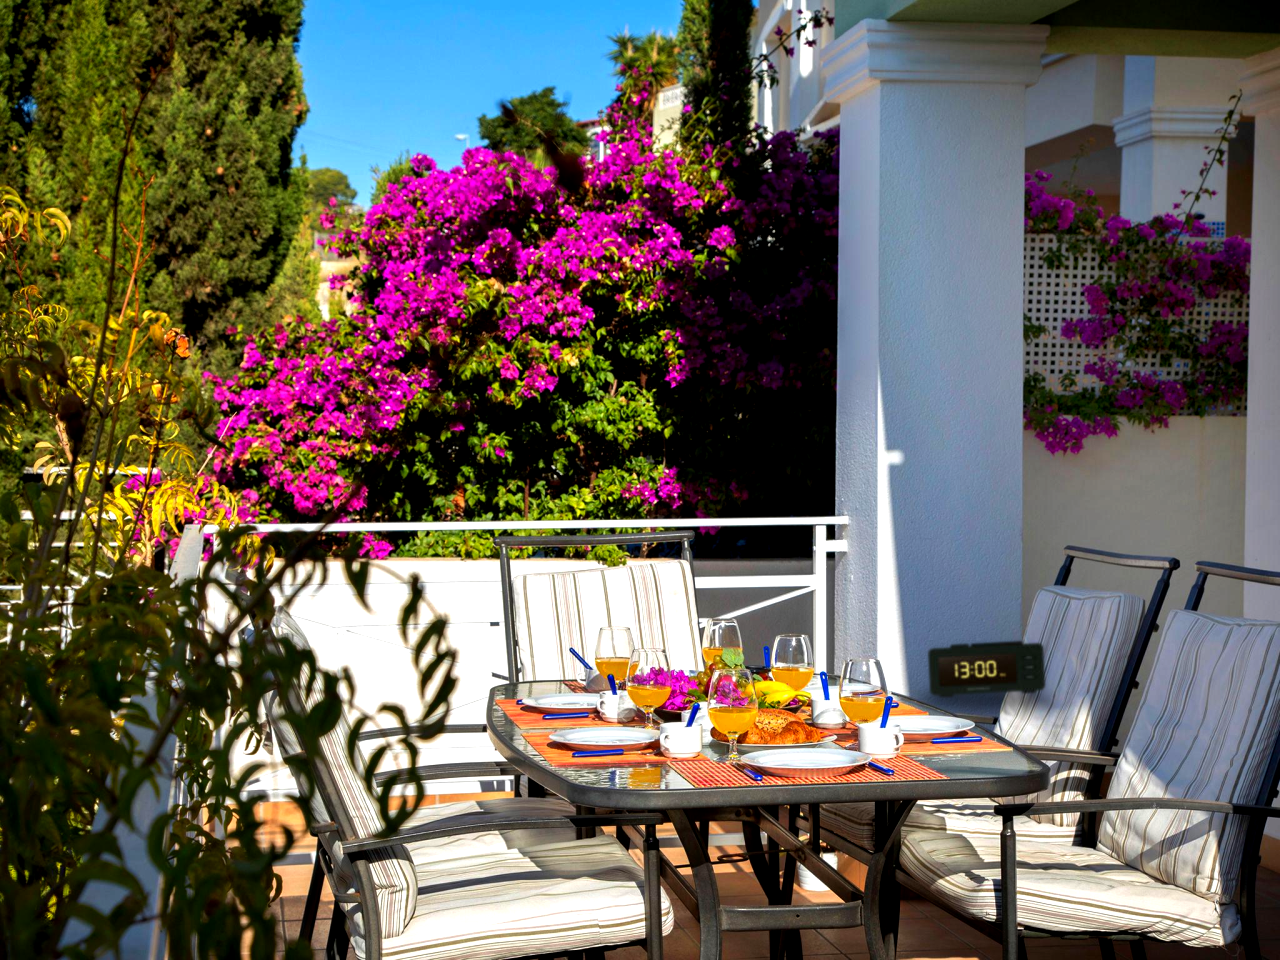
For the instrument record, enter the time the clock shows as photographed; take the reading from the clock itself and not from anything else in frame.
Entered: 13:00
